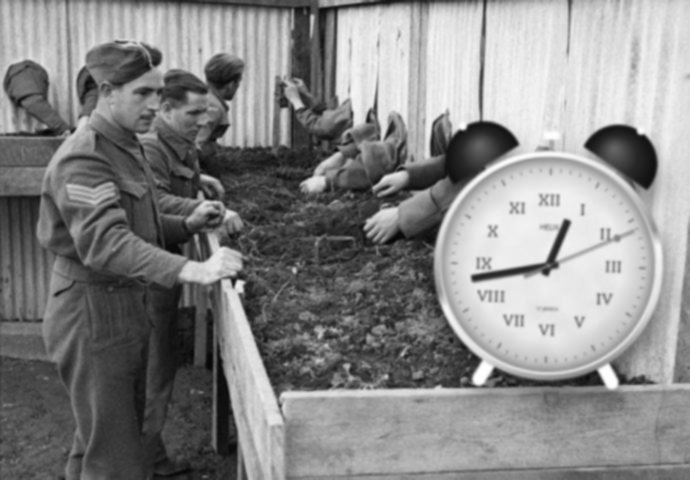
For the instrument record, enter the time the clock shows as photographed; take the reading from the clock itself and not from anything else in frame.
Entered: 12:43:11
